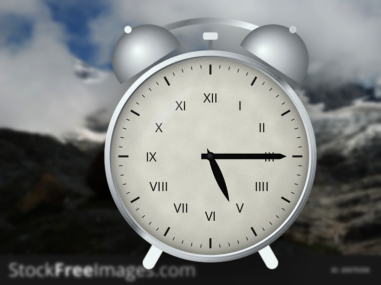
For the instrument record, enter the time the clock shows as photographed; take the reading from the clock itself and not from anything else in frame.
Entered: 5:15
